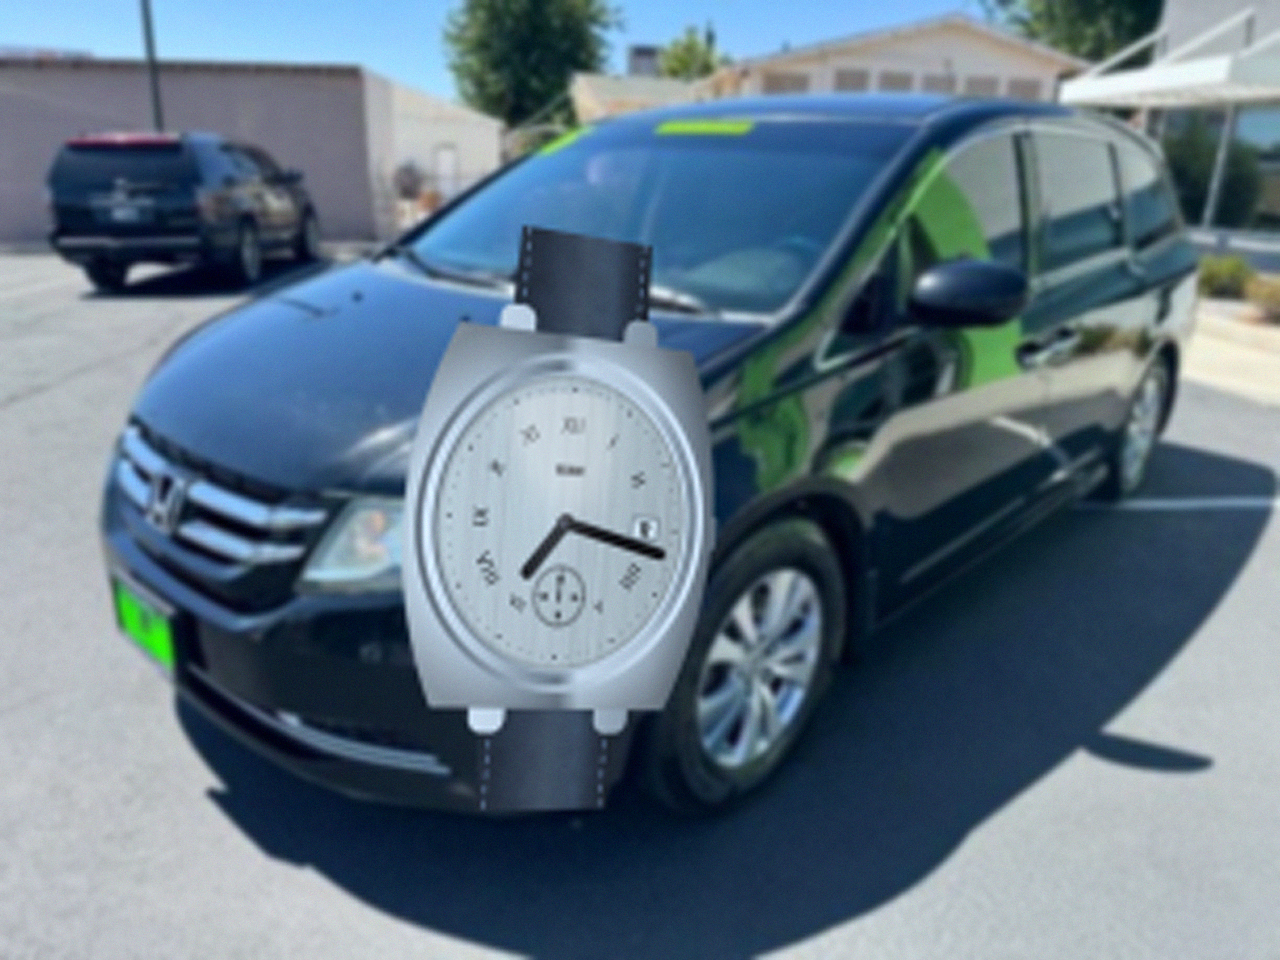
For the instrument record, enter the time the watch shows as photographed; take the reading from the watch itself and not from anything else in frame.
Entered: 7:17
